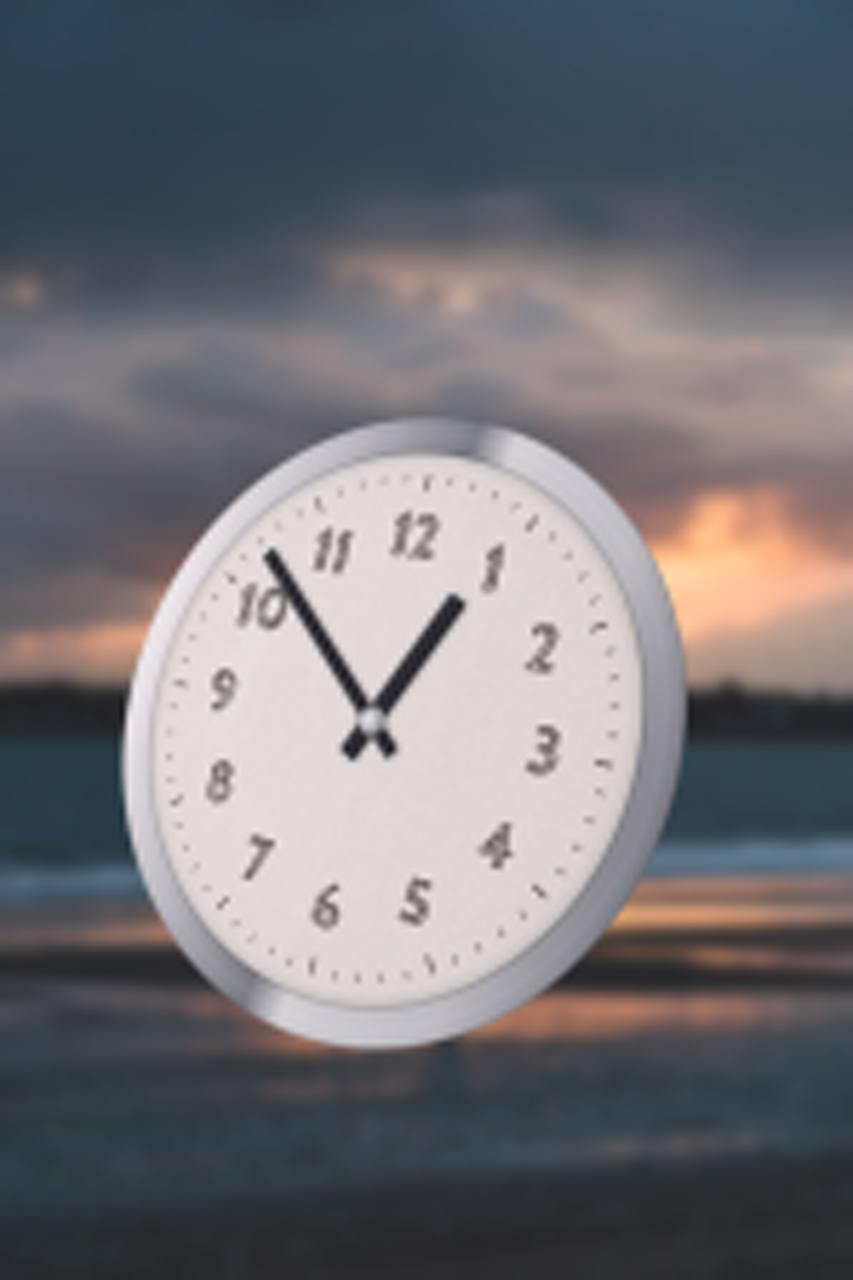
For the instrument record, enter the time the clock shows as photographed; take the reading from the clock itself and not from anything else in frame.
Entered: 12:52
